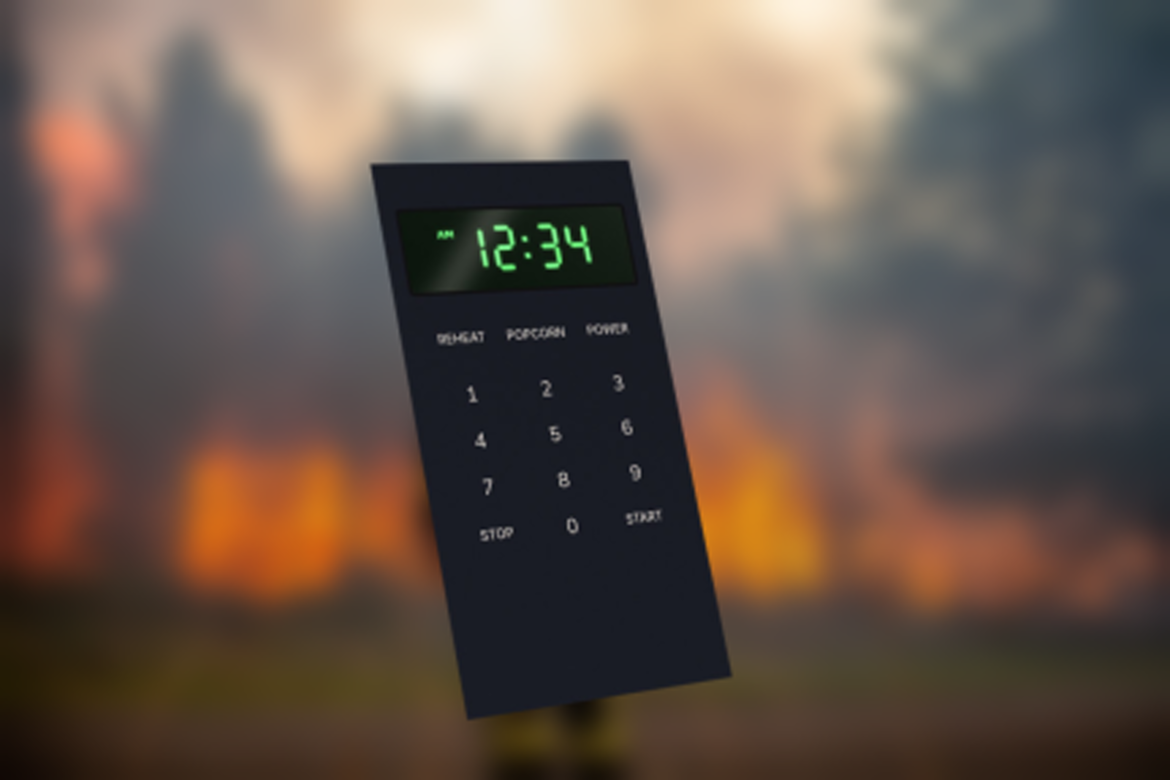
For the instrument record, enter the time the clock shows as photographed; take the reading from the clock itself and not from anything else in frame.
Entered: 12:34
